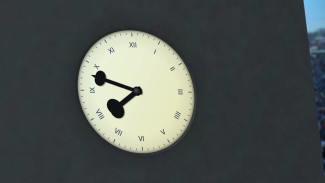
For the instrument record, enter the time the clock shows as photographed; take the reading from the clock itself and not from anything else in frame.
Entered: 7:48
